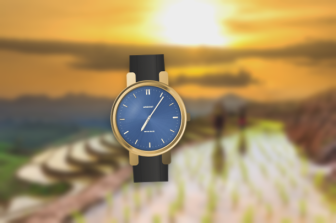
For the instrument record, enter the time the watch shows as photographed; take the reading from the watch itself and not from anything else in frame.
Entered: 7:06
